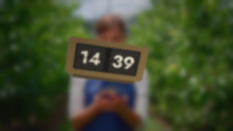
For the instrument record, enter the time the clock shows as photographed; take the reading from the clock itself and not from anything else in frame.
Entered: 14:39
